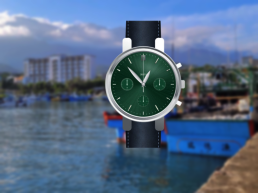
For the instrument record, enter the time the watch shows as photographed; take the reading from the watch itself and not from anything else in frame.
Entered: 12:53
